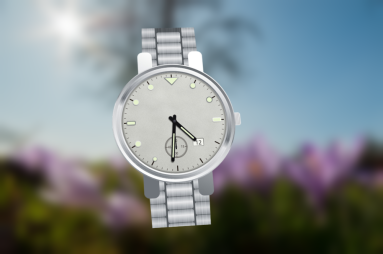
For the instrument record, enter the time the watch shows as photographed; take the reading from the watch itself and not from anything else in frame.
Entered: 4:31
